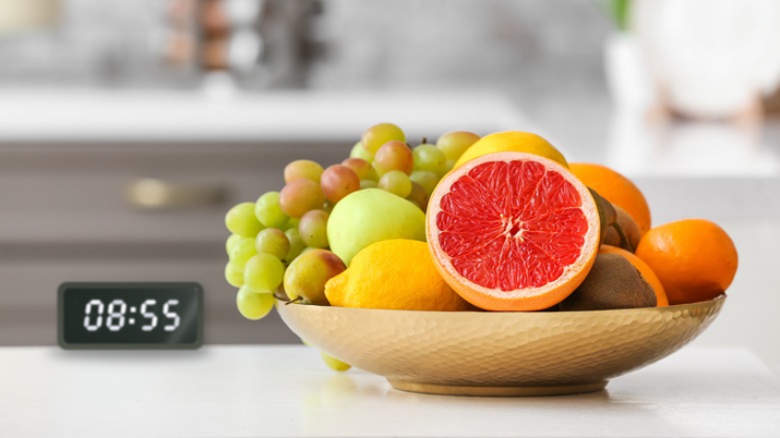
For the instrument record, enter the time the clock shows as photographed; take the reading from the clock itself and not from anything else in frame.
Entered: 8:55
